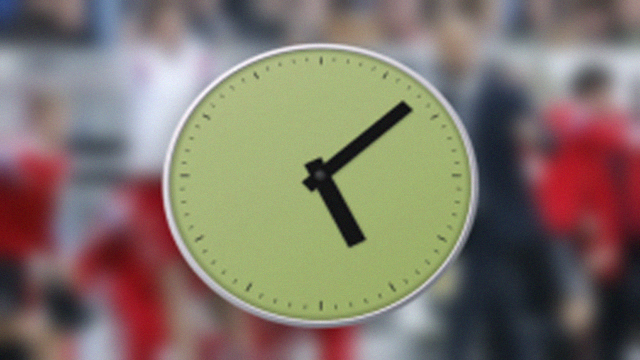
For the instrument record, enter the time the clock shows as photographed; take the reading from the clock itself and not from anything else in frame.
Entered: 5:08
